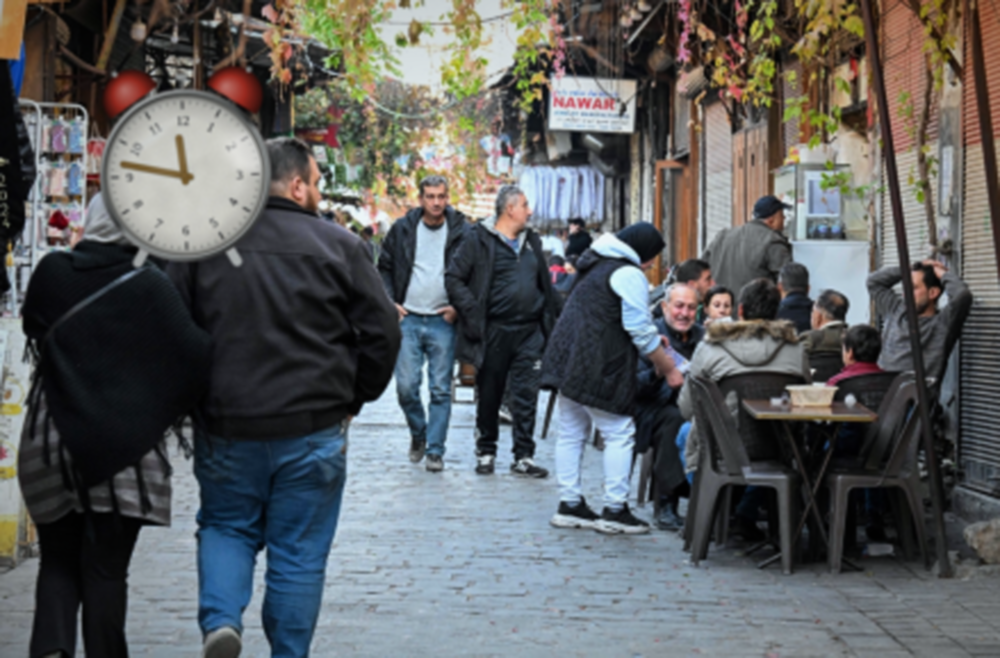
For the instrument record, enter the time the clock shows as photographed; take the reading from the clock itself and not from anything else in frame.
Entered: 11:47
